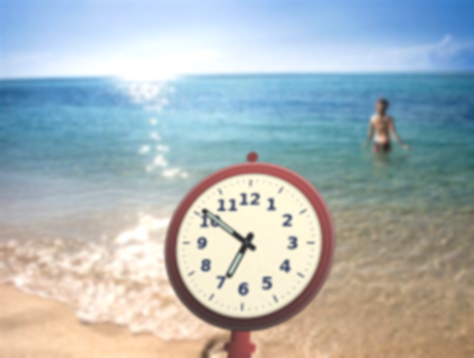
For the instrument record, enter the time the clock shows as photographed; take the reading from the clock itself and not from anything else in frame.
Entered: 6:51
